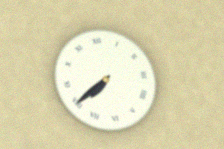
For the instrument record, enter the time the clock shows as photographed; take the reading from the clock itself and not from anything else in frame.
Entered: 7:40
